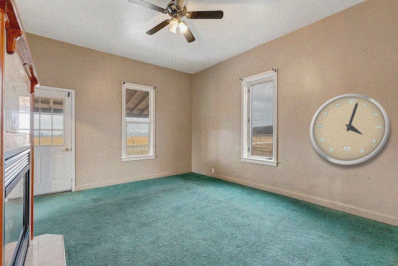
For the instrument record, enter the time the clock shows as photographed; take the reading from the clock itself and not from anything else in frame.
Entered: 4:02
